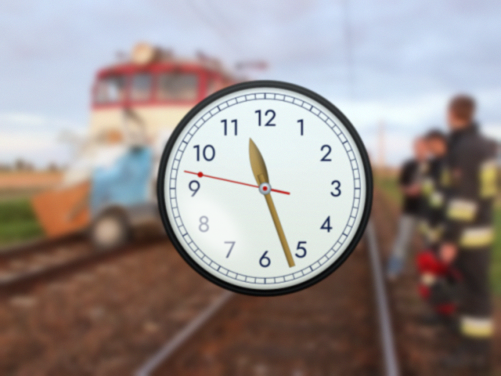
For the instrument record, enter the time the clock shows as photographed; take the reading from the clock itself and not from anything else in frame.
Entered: 11:26:47
